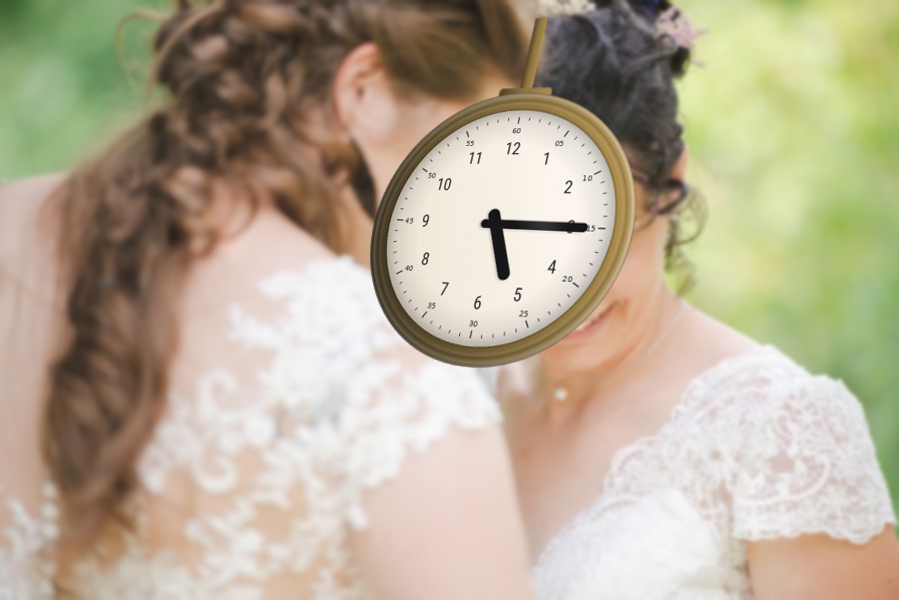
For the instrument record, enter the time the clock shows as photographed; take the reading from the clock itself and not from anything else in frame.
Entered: 5:15
